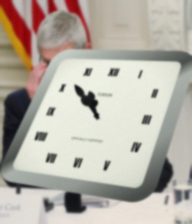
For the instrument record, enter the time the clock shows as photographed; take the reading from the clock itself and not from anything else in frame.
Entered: 10:52
